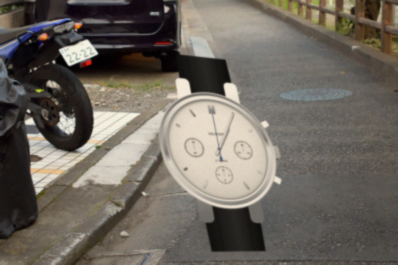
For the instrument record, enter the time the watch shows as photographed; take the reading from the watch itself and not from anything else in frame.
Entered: 1:05
